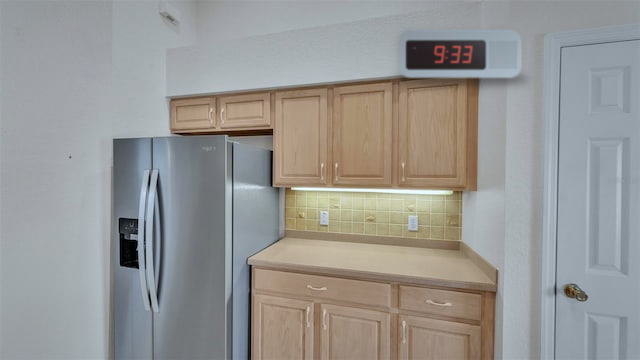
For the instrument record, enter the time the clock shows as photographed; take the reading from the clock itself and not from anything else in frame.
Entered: 9:33
